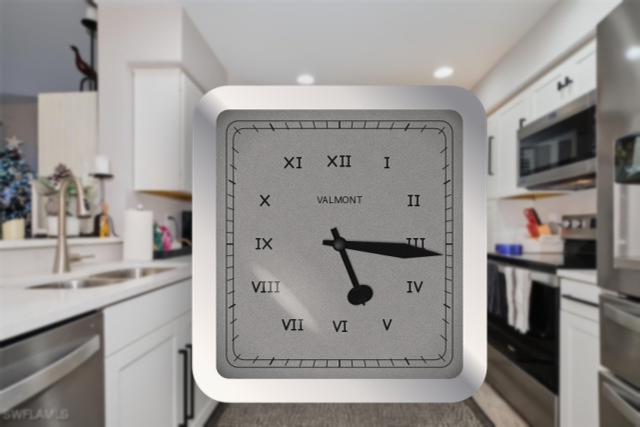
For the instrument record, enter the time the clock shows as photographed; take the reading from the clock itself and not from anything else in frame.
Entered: 5:16
